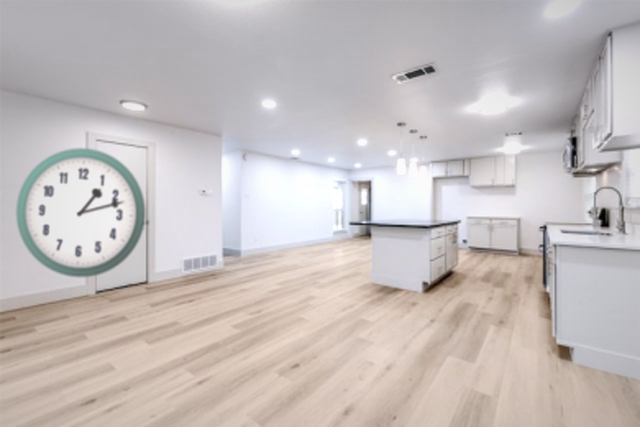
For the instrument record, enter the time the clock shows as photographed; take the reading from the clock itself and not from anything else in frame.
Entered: 1:12
